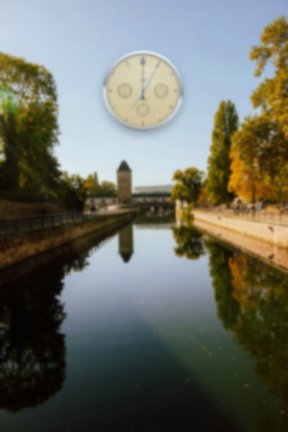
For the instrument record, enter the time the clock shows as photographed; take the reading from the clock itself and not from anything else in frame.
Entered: 7:05
